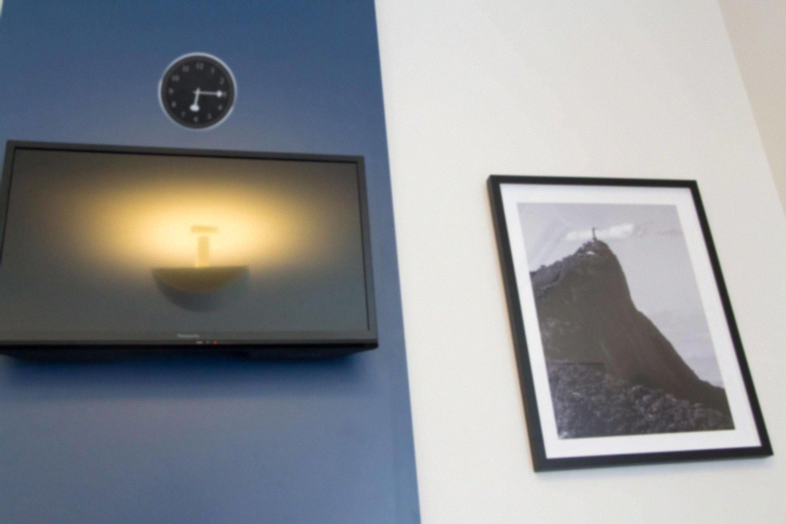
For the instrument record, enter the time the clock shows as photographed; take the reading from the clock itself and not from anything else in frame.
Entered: 6:15
